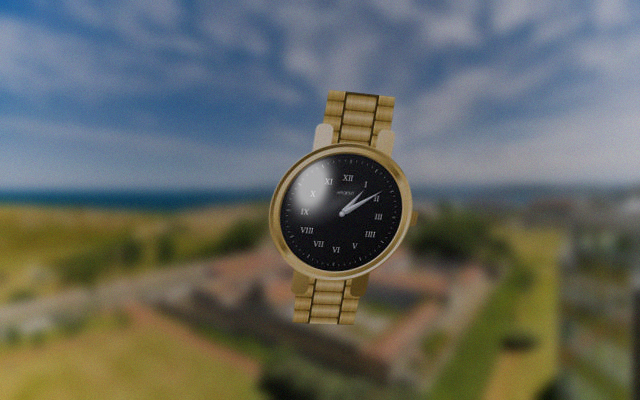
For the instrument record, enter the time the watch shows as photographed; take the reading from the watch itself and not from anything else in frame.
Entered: 1:09
